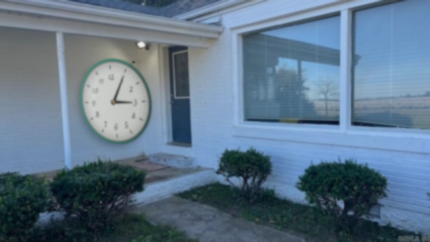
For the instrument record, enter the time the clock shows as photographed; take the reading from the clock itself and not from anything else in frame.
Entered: 3:05
